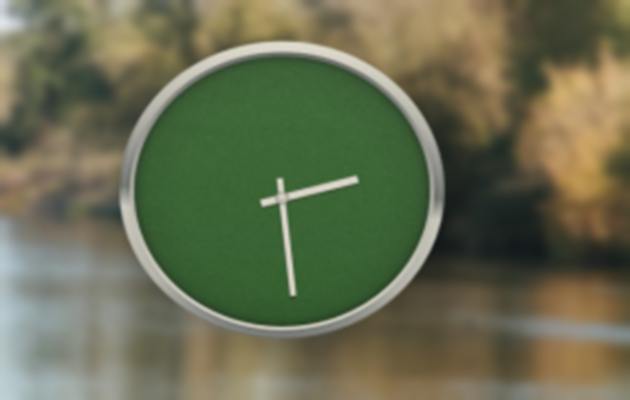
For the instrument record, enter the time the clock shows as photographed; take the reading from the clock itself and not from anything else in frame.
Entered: 2:29
